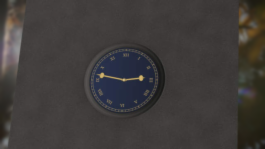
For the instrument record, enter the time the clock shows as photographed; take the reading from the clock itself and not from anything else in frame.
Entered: 2:47
